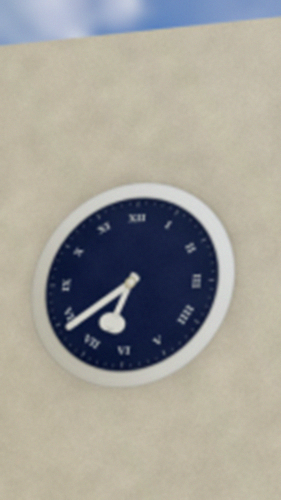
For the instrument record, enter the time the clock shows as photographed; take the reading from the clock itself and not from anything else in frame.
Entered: 6:39
